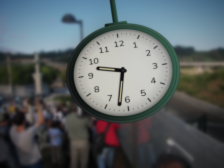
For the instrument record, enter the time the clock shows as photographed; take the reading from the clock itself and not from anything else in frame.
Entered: 9:32
